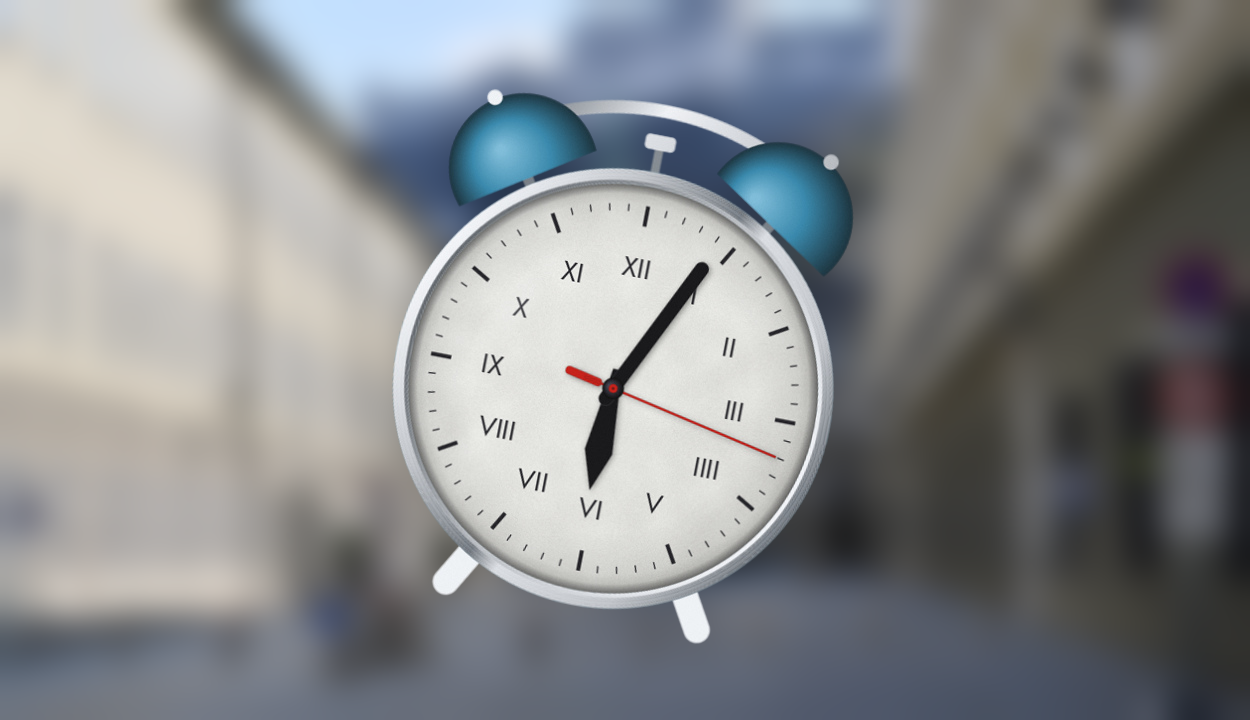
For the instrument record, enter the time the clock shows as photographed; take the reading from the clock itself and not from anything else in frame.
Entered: 6:04:17
